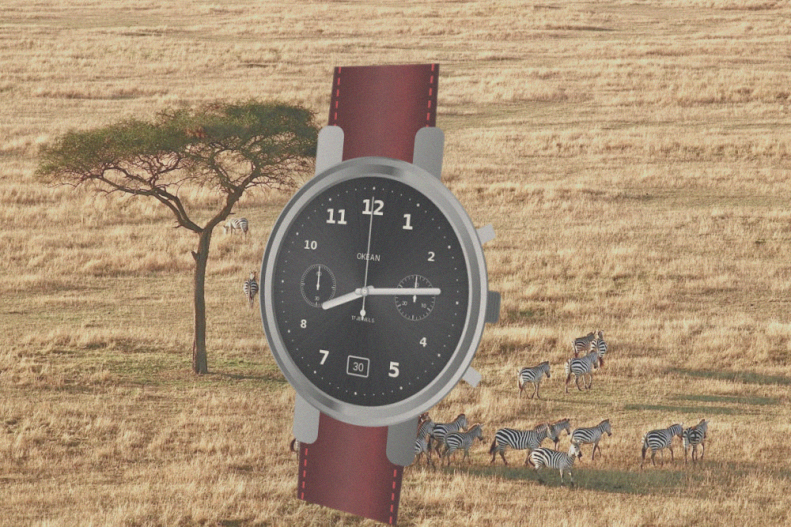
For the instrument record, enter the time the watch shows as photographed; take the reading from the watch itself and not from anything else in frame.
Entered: 8:14
